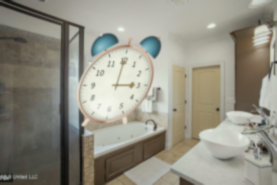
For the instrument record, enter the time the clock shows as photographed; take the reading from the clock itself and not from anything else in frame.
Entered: 3:00
